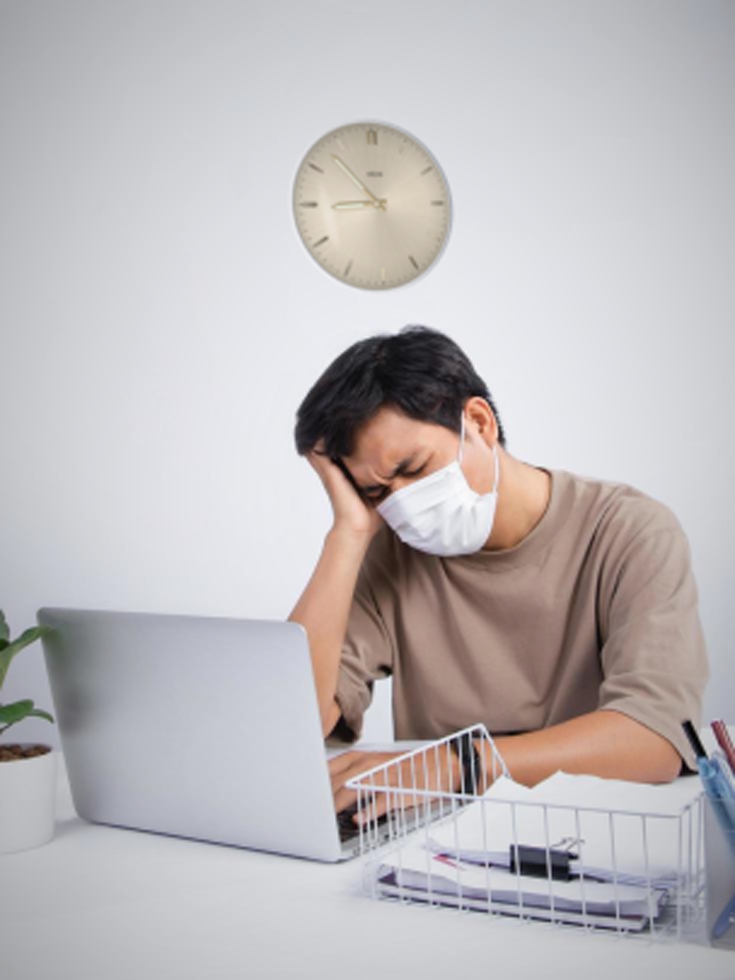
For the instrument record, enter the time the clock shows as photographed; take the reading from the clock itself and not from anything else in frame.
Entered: 8:53
